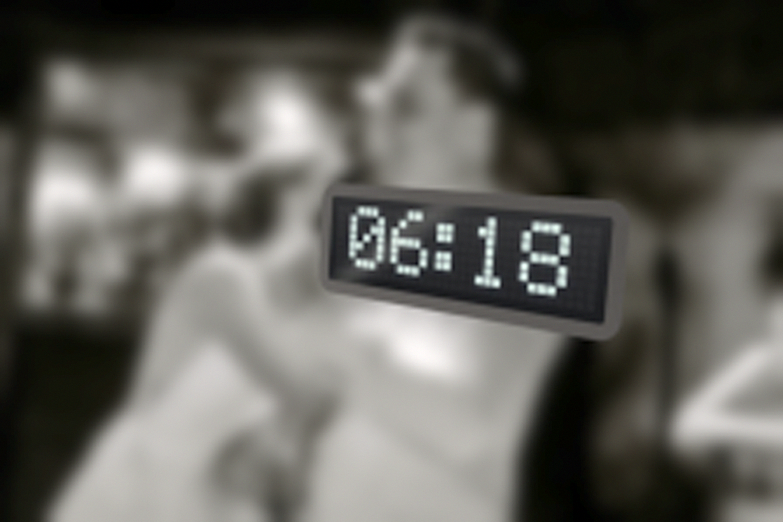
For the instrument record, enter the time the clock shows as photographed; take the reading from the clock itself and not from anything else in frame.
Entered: 6:18
